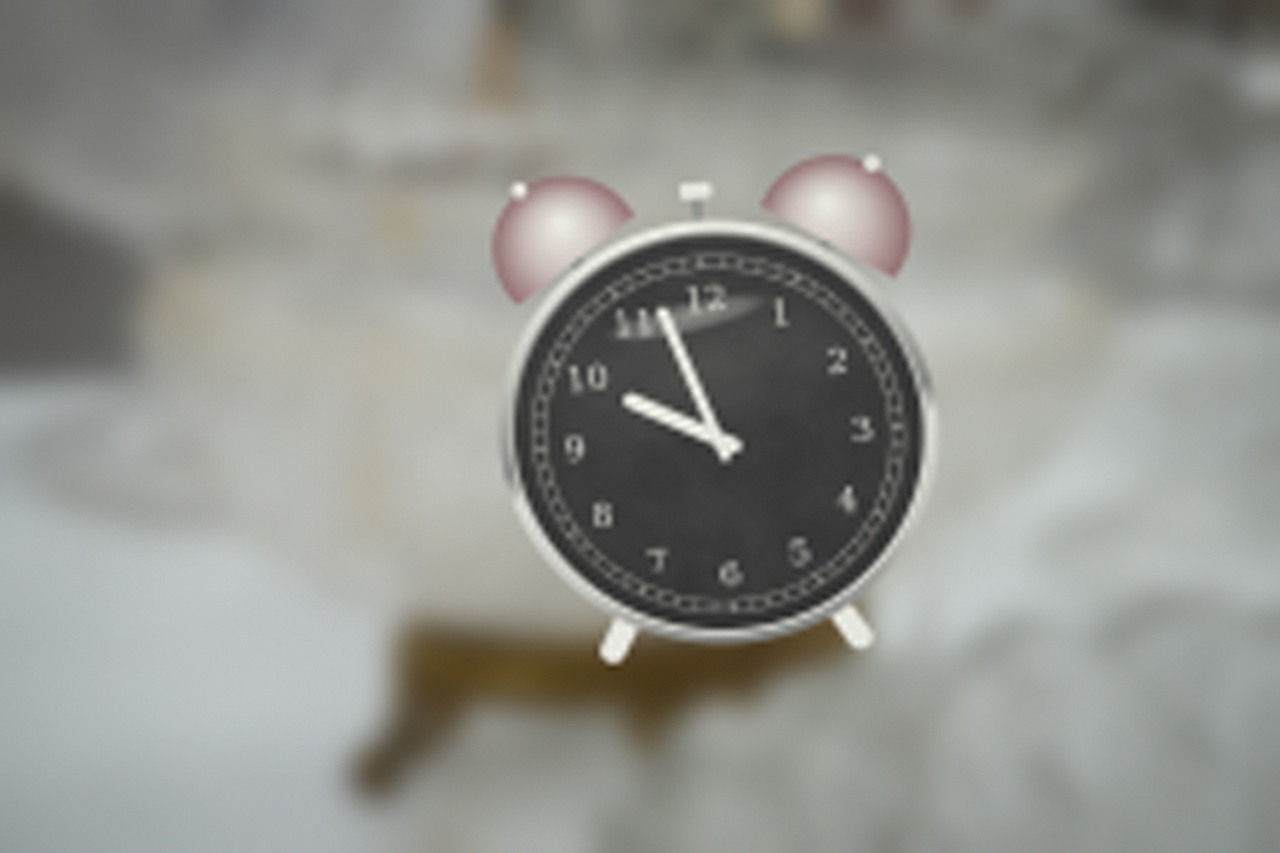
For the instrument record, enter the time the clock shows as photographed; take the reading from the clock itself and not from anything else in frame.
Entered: 9:57
